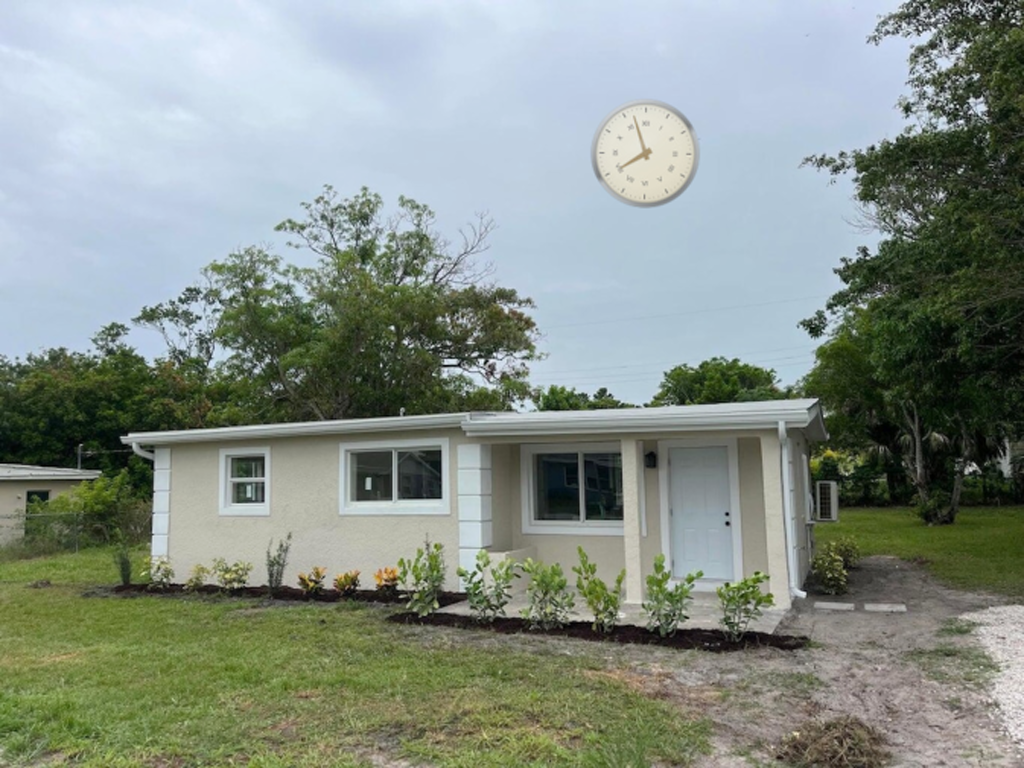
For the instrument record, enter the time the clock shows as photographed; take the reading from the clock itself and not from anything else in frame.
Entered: 7:57
